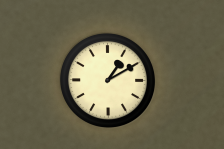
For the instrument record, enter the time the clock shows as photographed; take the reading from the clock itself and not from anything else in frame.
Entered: 1:10
